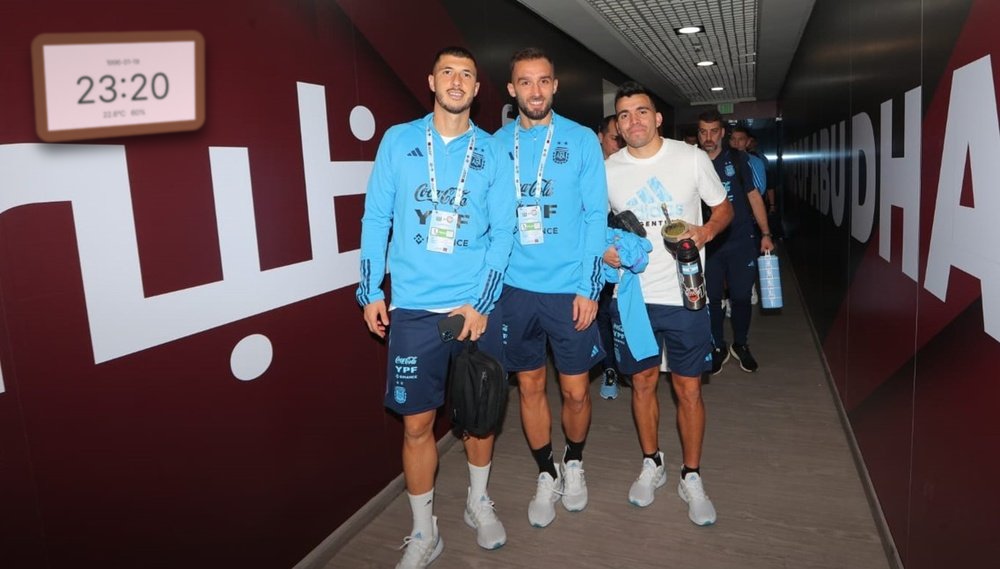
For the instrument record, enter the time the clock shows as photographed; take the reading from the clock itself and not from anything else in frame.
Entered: 23:20
